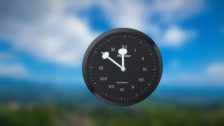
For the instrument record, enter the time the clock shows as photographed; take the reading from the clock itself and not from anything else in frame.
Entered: 11:51
